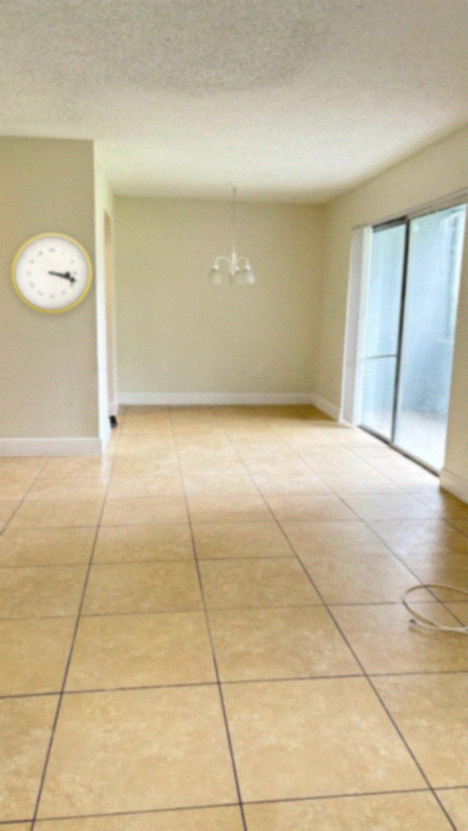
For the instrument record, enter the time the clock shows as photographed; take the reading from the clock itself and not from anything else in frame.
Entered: 3:18
